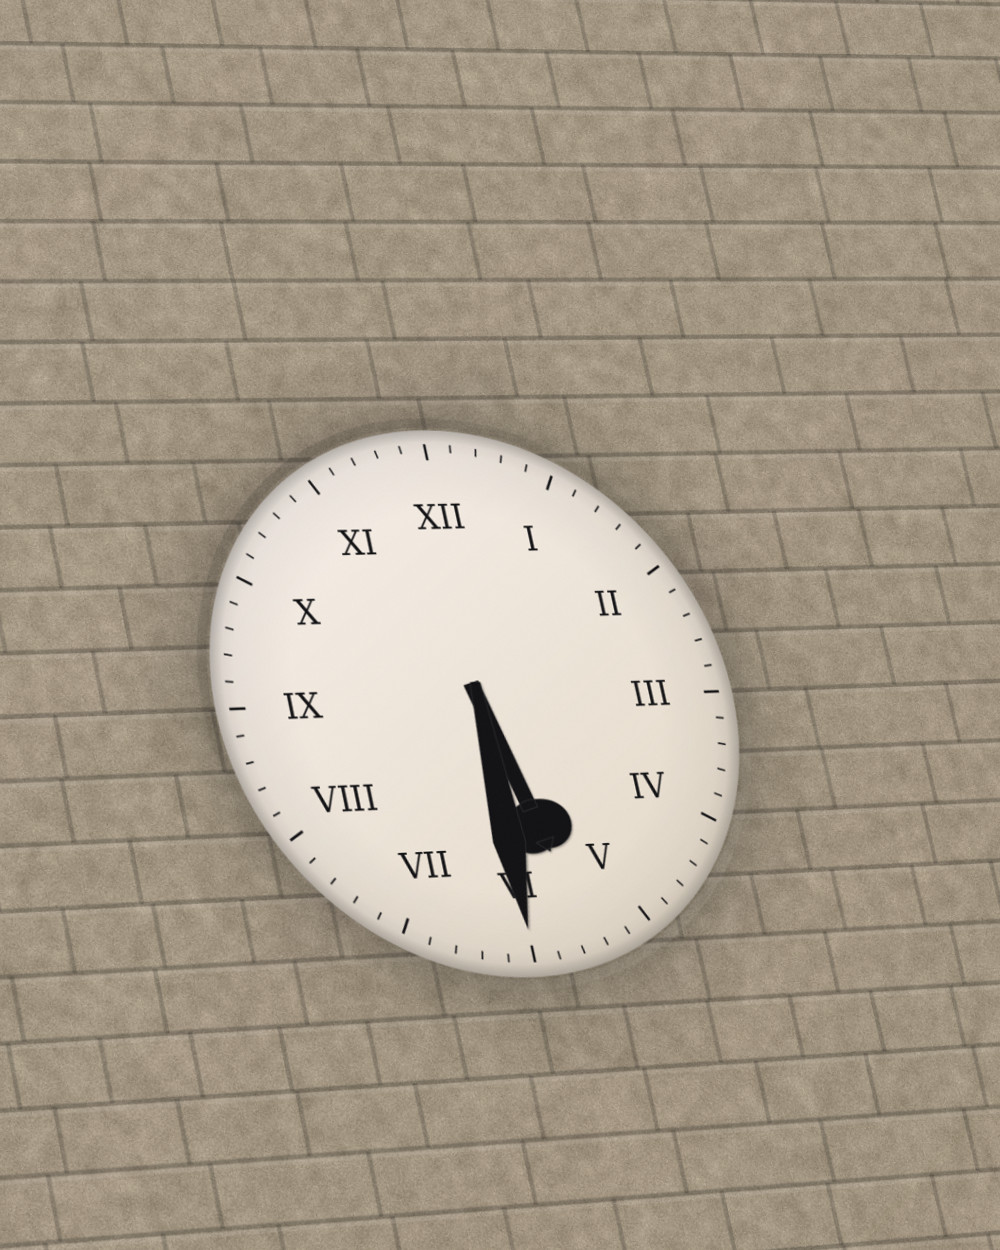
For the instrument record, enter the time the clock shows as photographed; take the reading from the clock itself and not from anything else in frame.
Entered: 5:30
